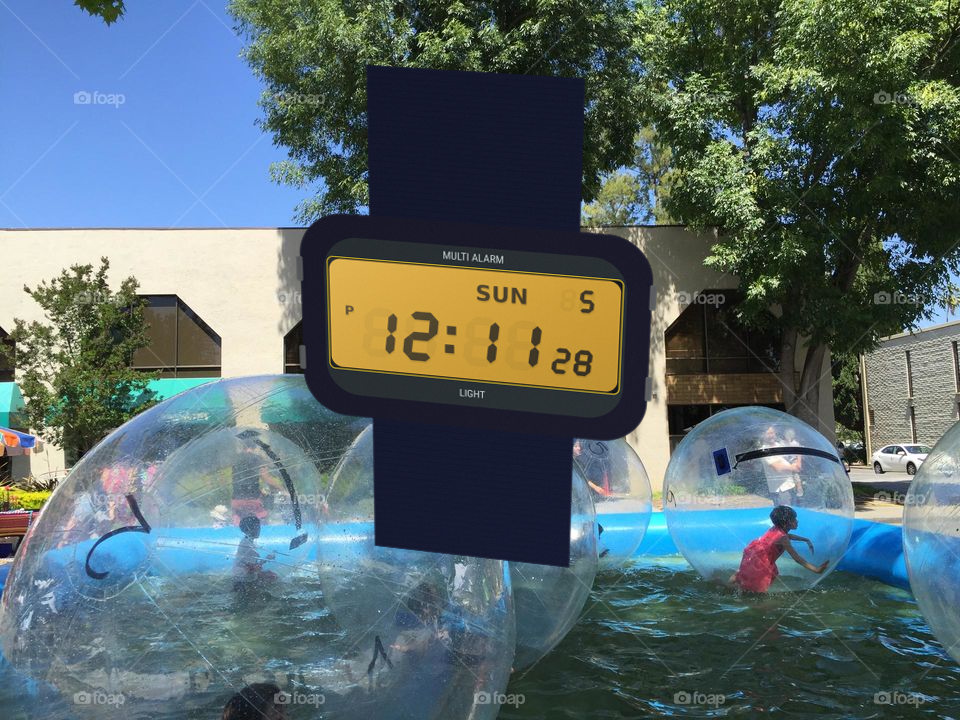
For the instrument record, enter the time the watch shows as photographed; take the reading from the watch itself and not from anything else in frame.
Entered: 12:11:28
